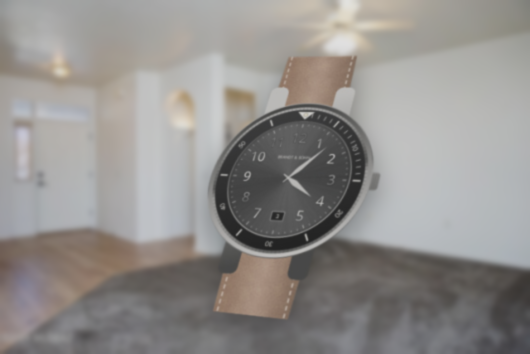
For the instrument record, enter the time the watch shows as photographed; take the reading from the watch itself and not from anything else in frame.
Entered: 4:07
